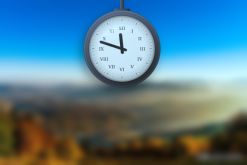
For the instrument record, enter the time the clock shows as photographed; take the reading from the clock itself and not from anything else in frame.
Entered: 11:48
